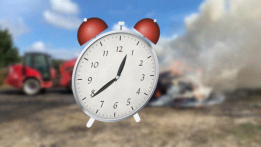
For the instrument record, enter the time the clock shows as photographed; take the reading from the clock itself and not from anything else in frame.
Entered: 12:39
